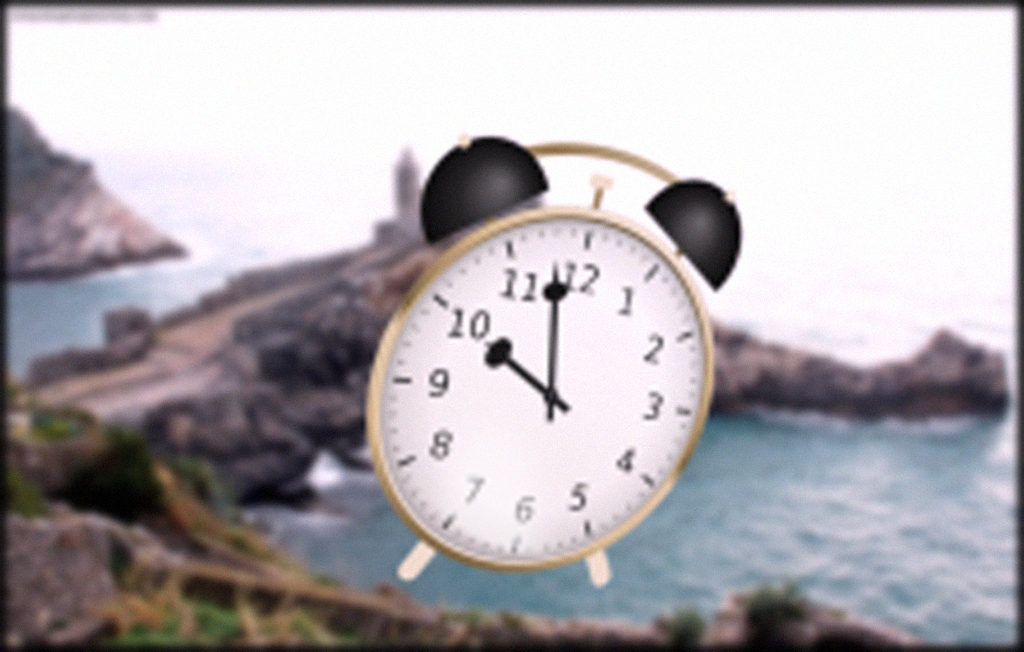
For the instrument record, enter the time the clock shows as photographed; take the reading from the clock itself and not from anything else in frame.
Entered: 9:58
